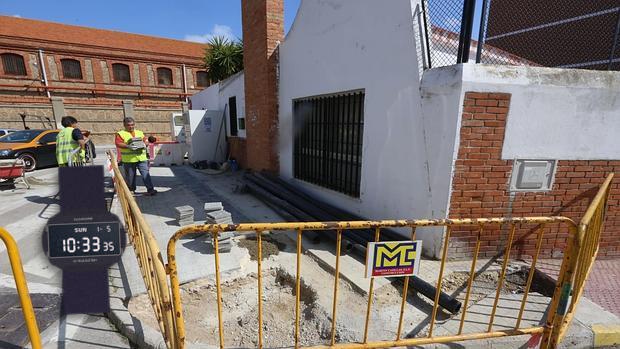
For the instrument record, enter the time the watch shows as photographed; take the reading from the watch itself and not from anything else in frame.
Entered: 10:33:35
